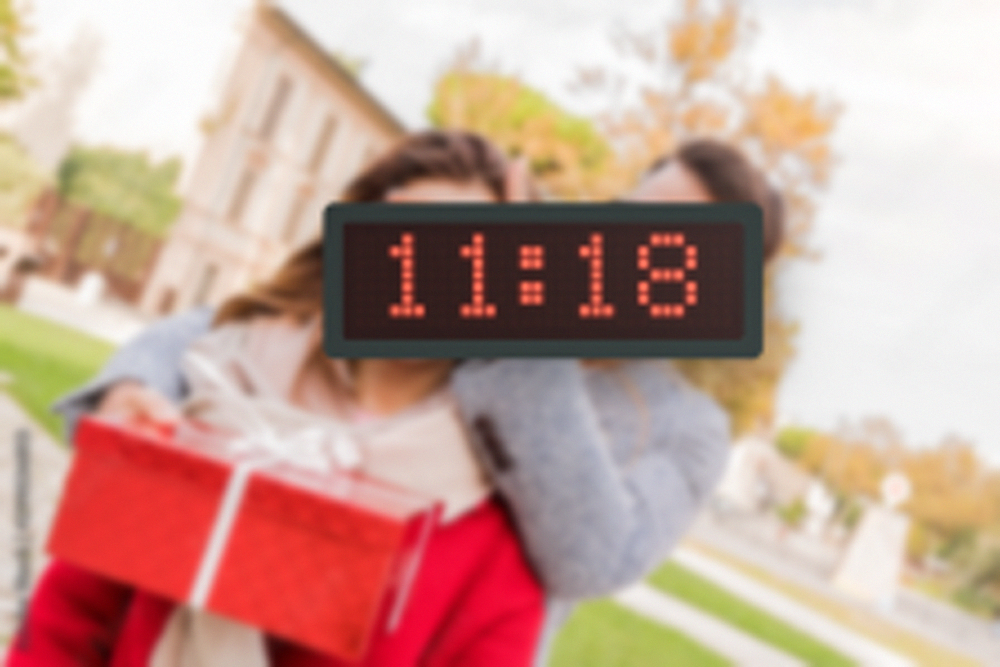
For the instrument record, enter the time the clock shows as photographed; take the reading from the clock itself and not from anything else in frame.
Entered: 11:18
